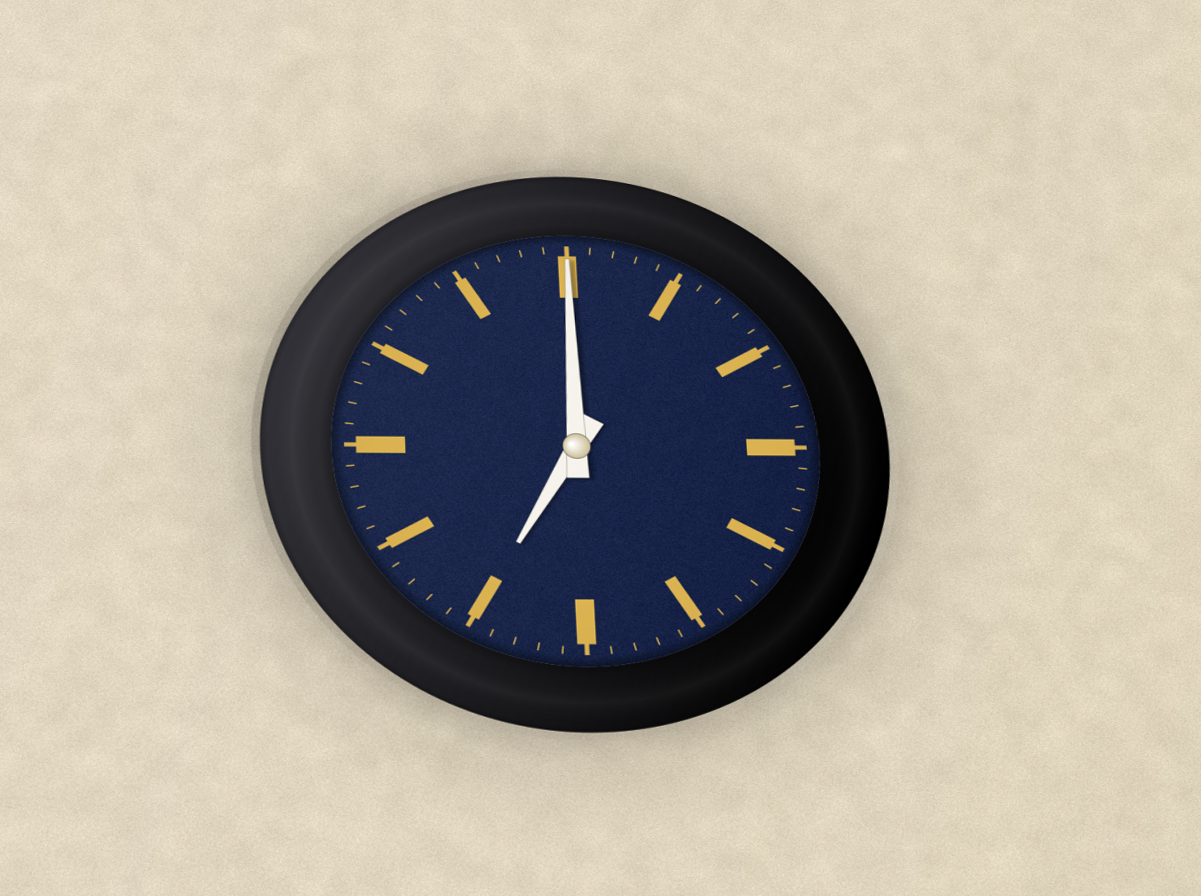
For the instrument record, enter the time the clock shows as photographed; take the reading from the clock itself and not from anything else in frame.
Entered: 7:00
